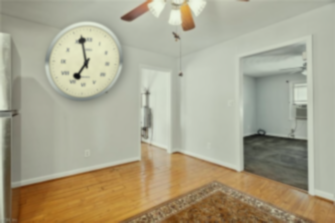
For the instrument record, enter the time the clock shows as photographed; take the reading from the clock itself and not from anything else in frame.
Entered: 6:57
